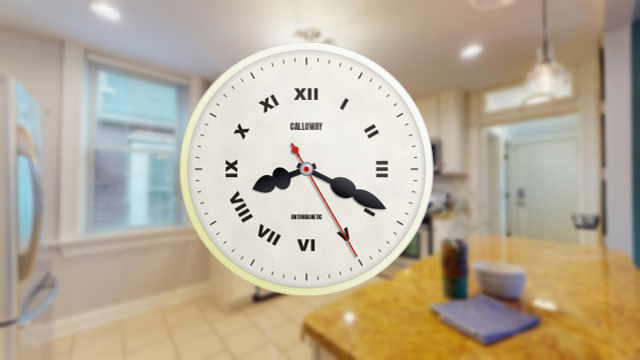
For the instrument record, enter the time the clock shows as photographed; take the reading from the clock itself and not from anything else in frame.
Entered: 8:19:25
